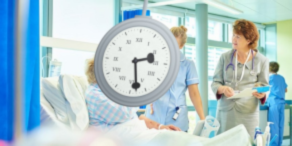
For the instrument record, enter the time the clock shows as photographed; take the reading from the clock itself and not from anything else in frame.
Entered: 2:28
